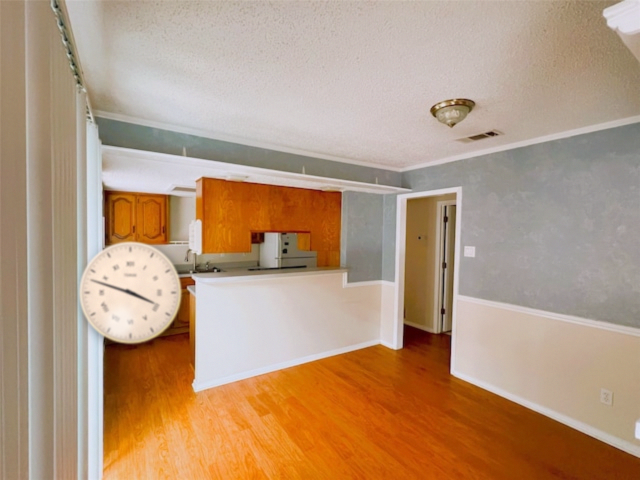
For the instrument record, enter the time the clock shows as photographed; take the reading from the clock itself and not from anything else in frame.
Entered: 3:48
